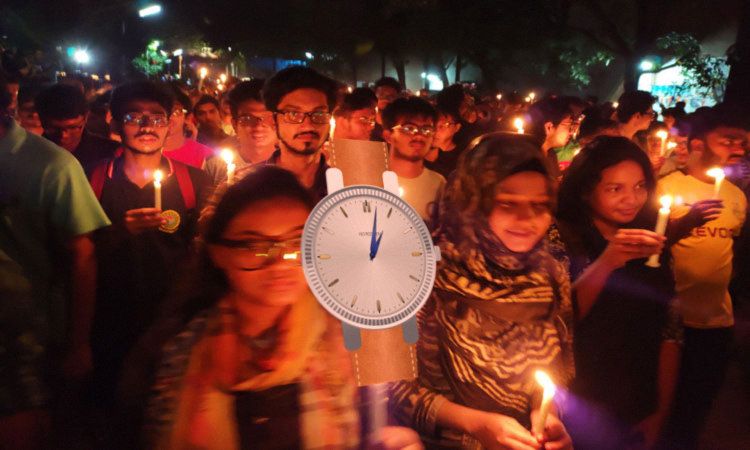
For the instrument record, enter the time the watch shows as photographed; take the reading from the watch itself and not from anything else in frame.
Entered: 1:02
